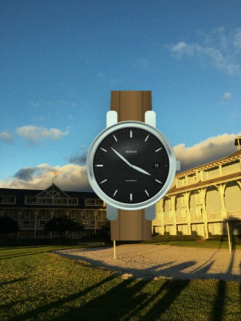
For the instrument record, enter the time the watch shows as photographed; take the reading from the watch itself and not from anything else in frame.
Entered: 3:52
